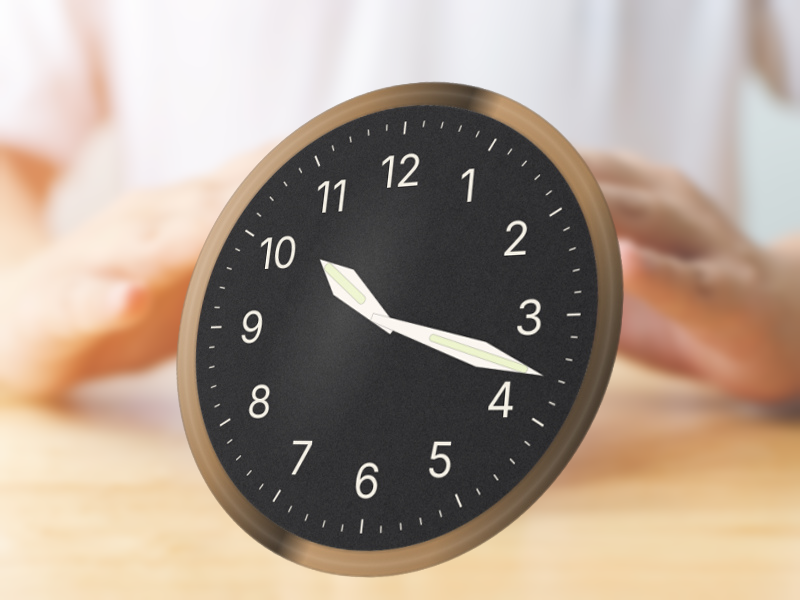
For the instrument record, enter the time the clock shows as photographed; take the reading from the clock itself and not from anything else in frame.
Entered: 10:18
